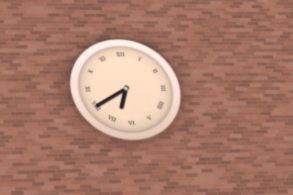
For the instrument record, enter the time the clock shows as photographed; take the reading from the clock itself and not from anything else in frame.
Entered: 6:40
